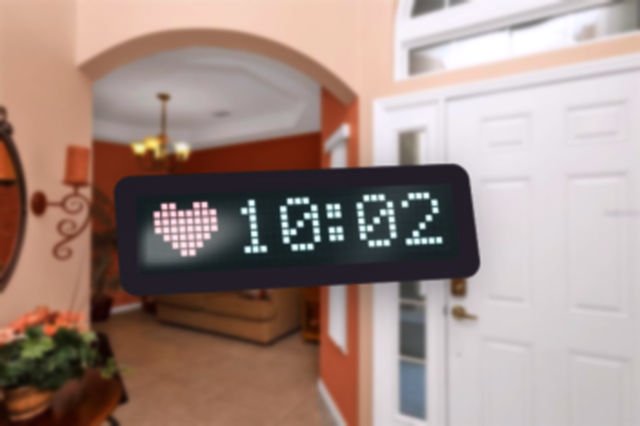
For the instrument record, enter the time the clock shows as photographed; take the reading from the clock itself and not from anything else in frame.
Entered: 10:02
